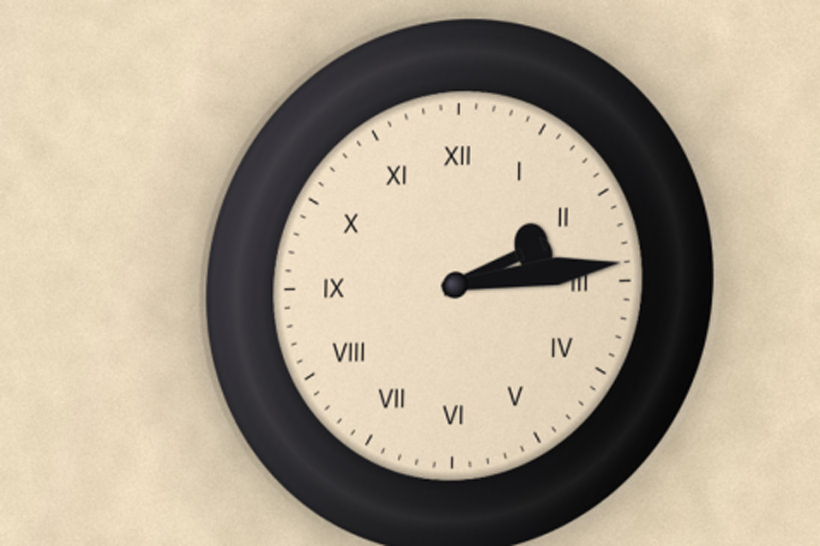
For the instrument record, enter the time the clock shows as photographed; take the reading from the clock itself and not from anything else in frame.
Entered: 2:14
